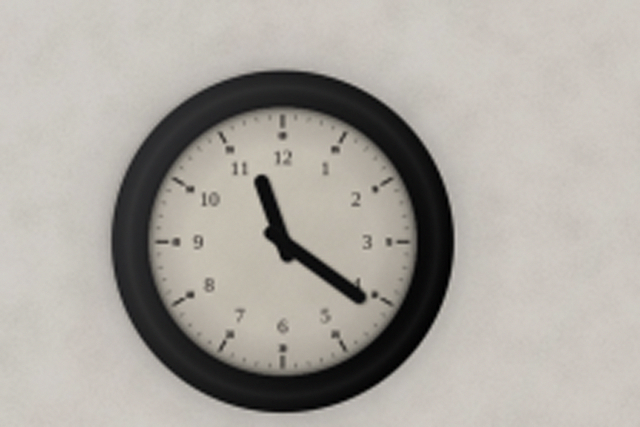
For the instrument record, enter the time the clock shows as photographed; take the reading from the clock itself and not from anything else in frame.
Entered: 11:21
